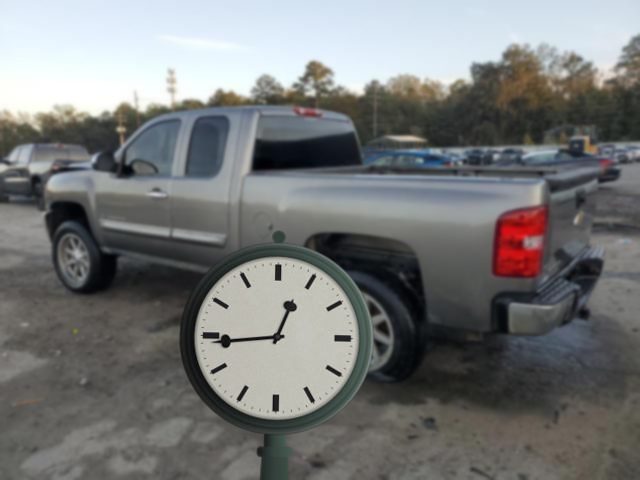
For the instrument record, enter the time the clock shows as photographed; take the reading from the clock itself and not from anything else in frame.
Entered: 12:44
